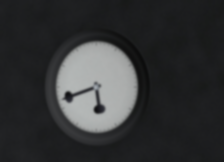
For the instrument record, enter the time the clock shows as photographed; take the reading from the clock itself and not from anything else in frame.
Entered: 5:42
